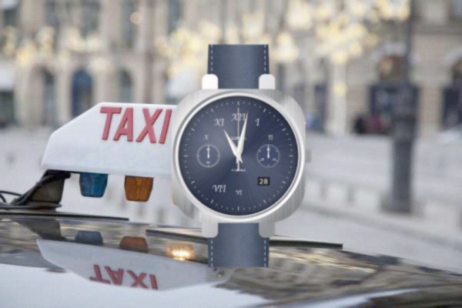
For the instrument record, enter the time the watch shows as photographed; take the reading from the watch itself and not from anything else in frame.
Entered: 11:02
